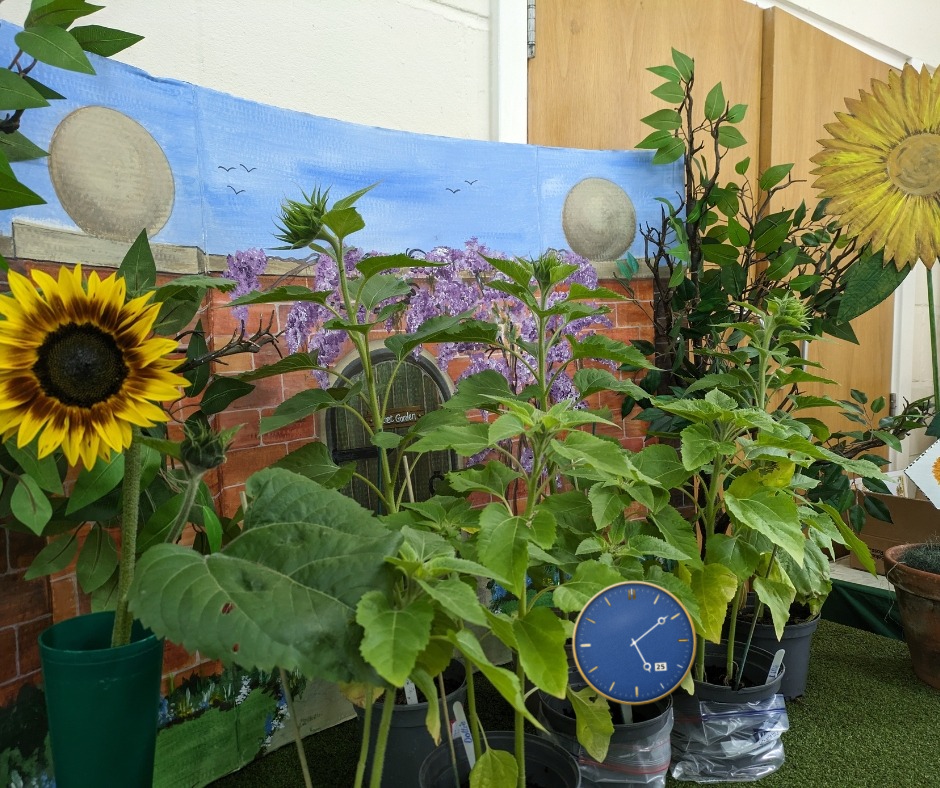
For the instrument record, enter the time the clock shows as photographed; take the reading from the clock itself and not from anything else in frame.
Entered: 5:09
